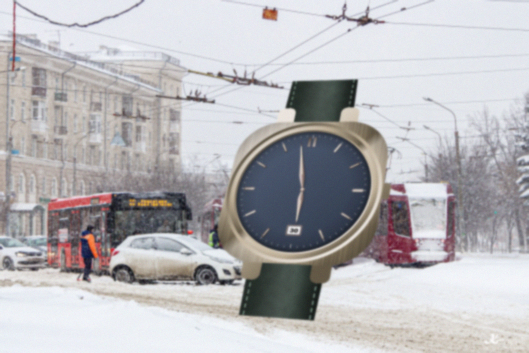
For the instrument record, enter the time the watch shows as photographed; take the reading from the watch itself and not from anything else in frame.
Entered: 5:58
